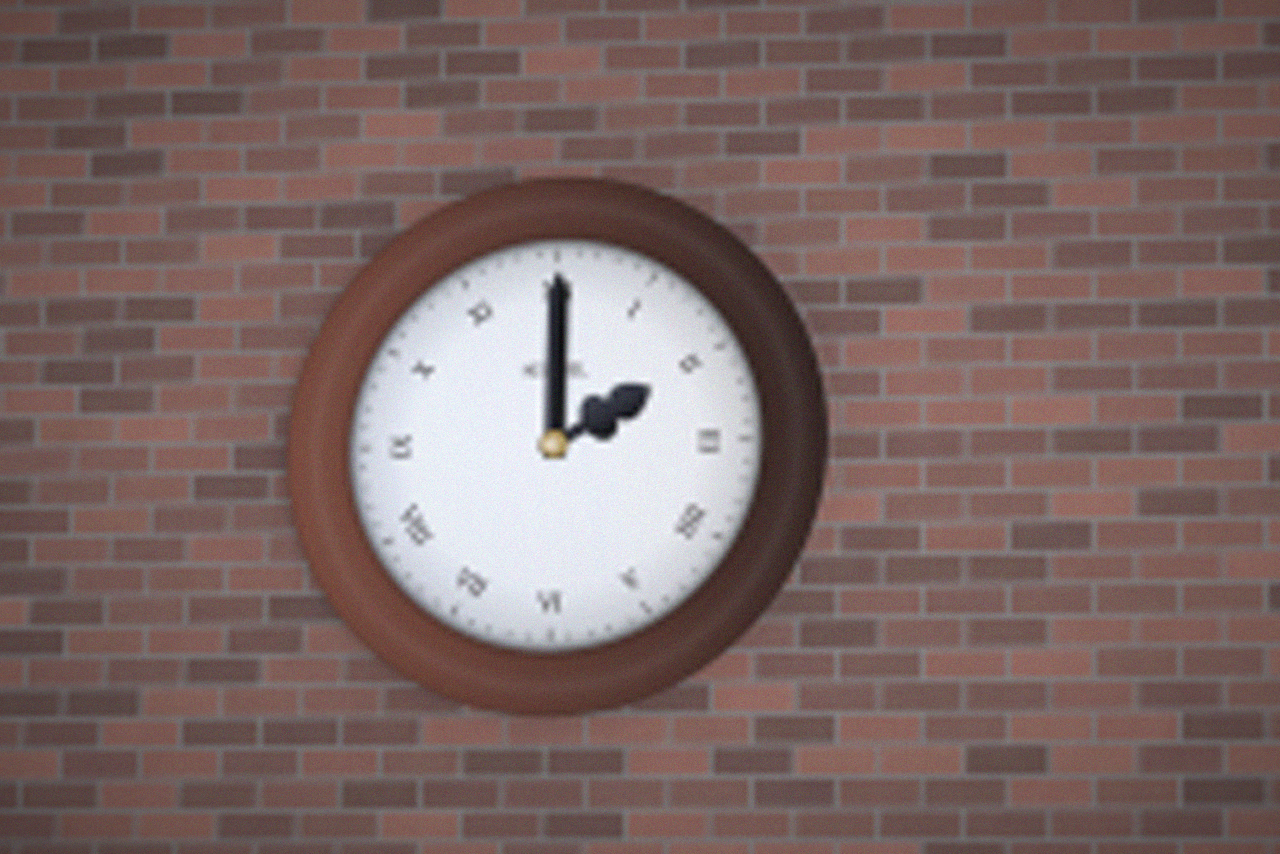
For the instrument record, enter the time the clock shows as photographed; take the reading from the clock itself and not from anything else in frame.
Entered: 2:00
